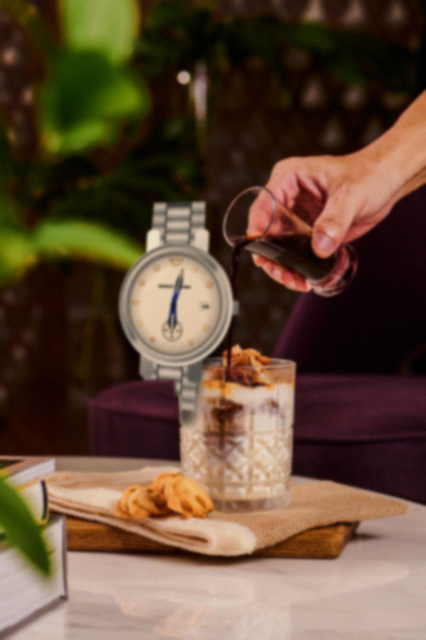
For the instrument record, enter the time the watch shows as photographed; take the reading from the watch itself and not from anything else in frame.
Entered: 6:02
